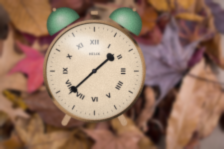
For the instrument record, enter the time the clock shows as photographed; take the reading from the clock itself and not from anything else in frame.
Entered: 1:38
